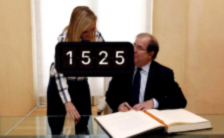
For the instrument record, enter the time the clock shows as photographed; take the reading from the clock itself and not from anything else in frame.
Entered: 15:25
